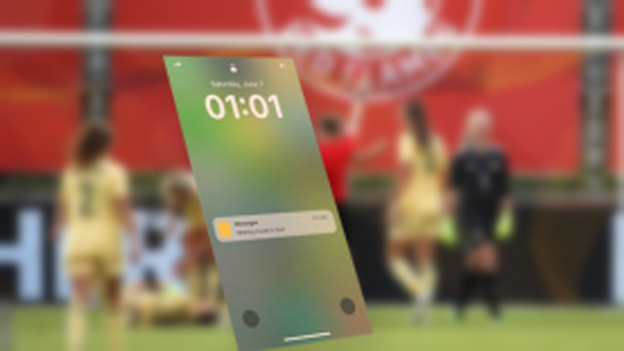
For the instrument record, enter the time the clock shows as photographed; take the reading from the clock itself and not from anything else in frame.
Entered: 1:01
